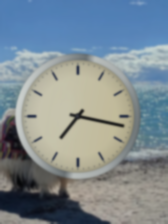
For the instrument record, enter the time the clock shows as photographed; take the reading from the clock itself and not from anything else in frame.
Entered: 7:17
